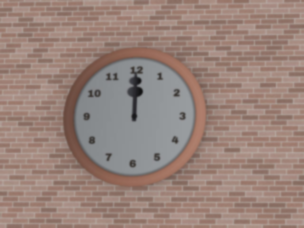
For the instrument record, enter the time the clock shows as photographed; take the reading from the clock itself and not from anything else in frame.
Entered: 12:00
